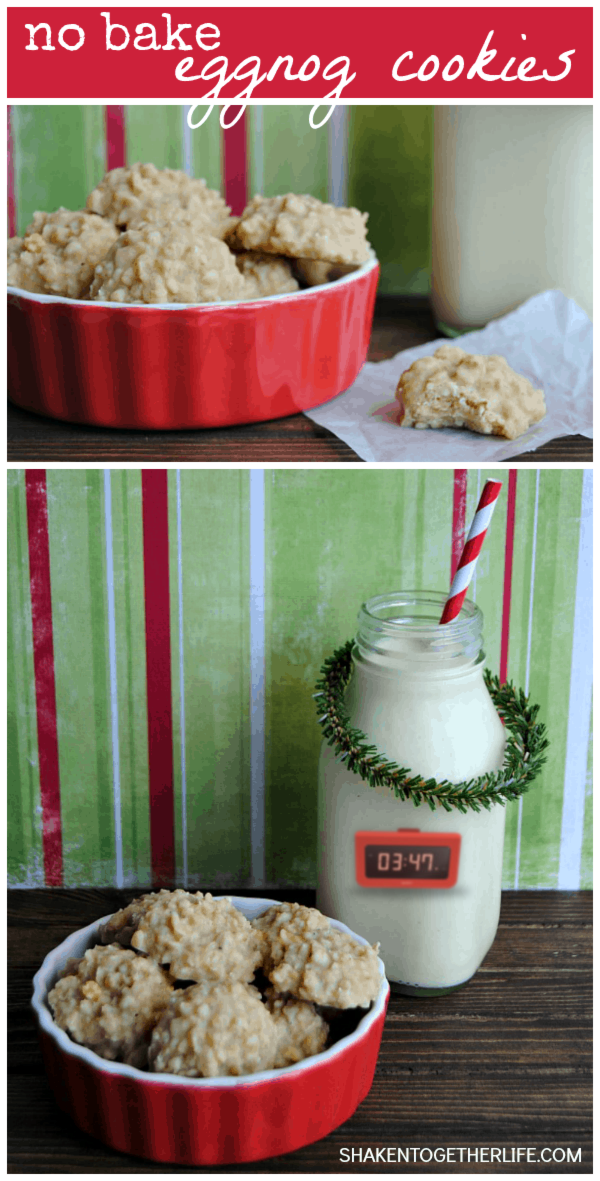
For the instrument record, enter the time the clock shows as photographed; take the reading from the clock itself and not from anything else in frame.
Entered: 3:47
